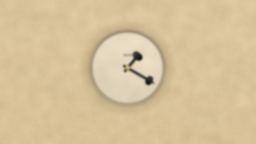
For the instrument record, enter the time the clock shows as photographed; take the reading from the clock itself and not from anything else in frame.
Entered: 1:20
